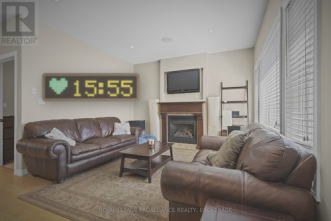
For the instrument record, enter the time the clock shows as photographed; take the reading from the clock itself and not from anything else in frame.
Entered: 15:55
